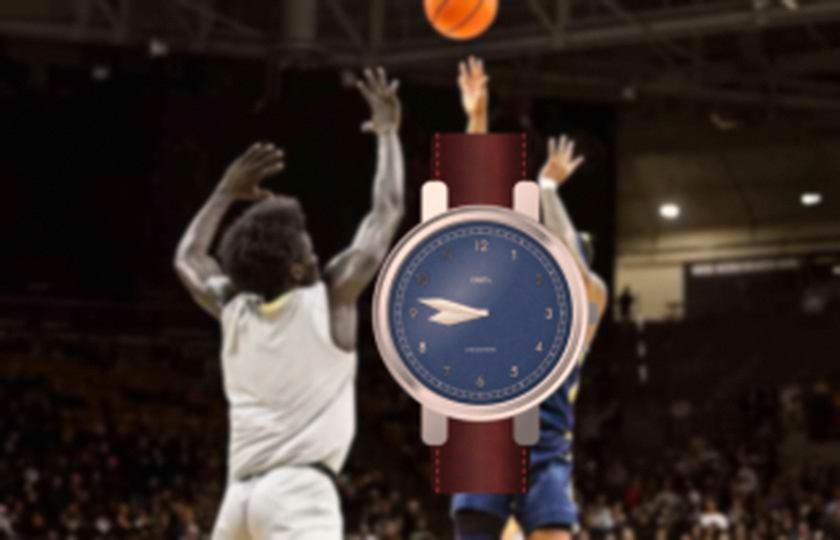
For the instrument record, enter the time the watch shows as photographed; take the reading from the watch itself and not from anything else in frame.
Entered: 8:47
